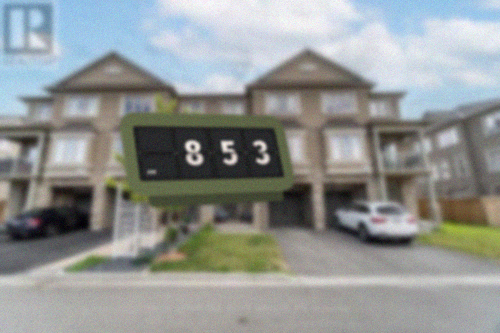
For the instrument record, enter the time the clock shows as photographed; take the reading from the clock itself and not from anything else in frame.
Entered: 8:53
